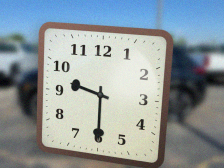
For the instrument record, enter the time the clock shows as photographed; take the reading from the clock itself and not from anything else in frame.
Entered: 9:30
